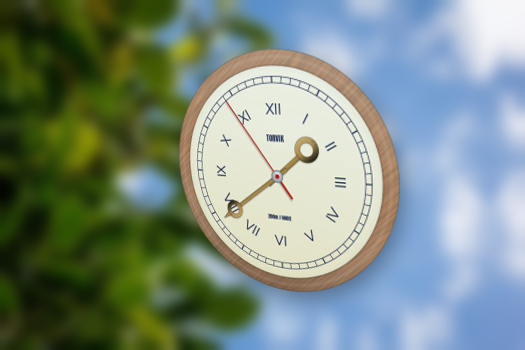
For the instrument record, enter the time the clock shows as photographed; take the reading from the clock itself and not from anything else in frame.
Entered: 1:38:54
